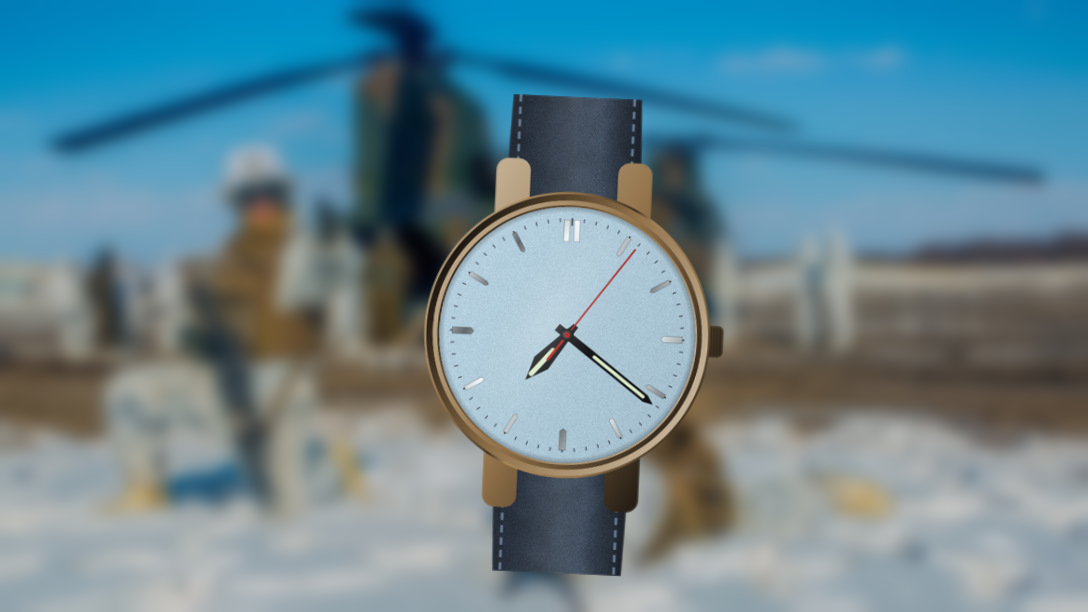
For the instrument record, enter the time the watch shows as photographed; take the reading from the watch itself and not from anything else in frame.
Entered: 7:21:06
